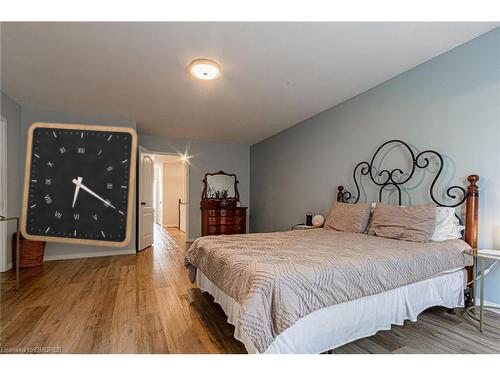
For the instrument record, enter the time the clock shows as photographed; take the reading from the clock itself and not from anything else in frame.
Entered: 6:20
